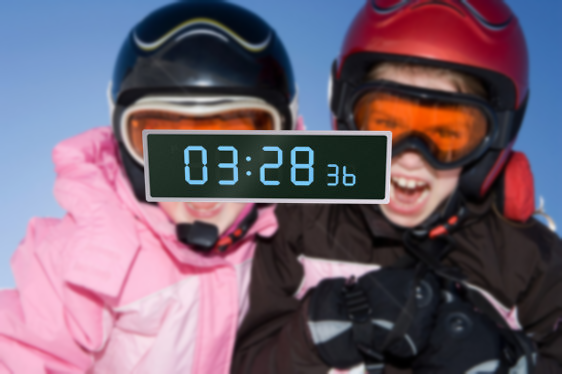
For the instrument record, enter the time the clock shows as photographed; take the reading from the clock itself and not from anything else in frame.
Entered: 3:28:36
